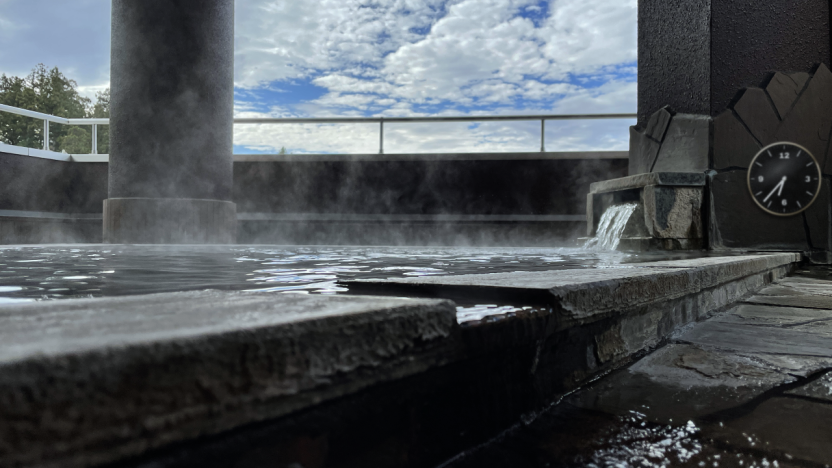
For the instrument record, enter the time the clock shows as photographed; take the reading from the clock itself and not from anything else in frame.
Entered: 6:37
